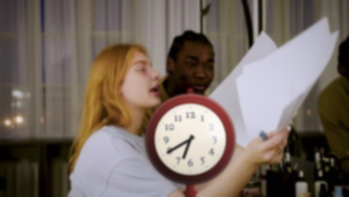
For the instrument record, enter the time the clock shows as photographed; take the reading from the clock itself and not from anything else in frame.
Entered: 6:40
